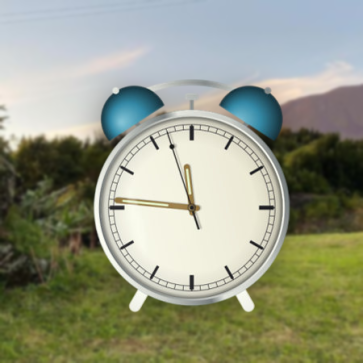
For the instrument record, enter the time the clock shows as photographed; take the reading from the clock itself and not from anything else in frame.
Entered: 11:45:57
